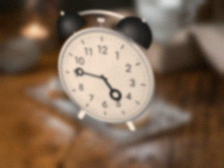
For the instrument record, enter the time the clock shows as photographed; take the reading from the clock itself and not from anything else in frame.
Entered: 4:46
